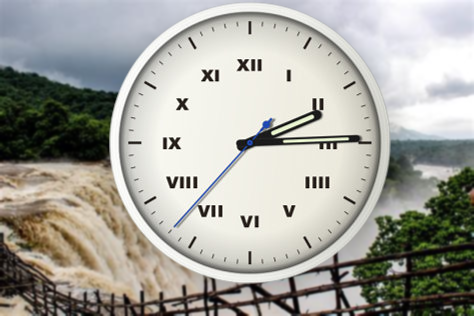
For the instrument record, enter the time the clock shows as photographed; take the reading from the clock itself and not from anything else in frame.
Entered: 2:14:37
